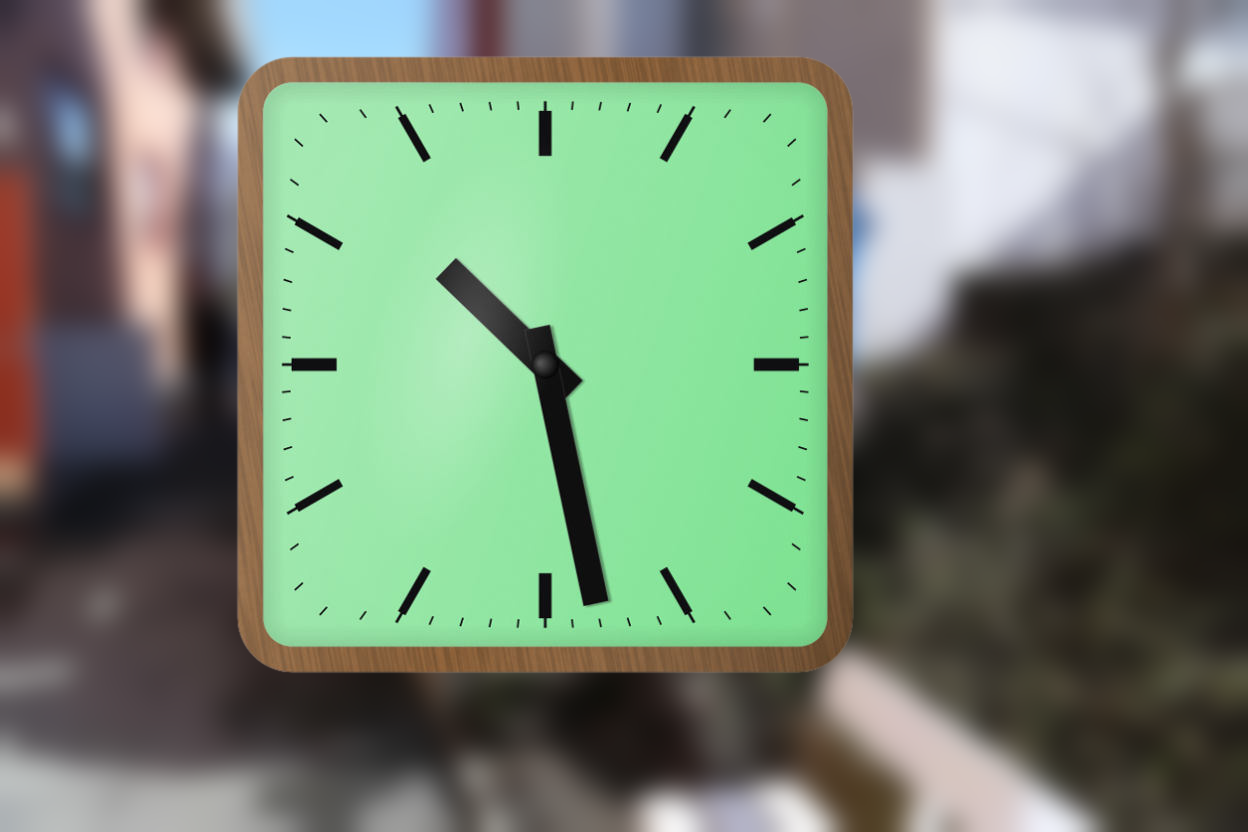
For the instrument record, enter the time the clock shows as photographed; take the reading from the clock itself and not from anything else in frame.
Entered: 10:28
